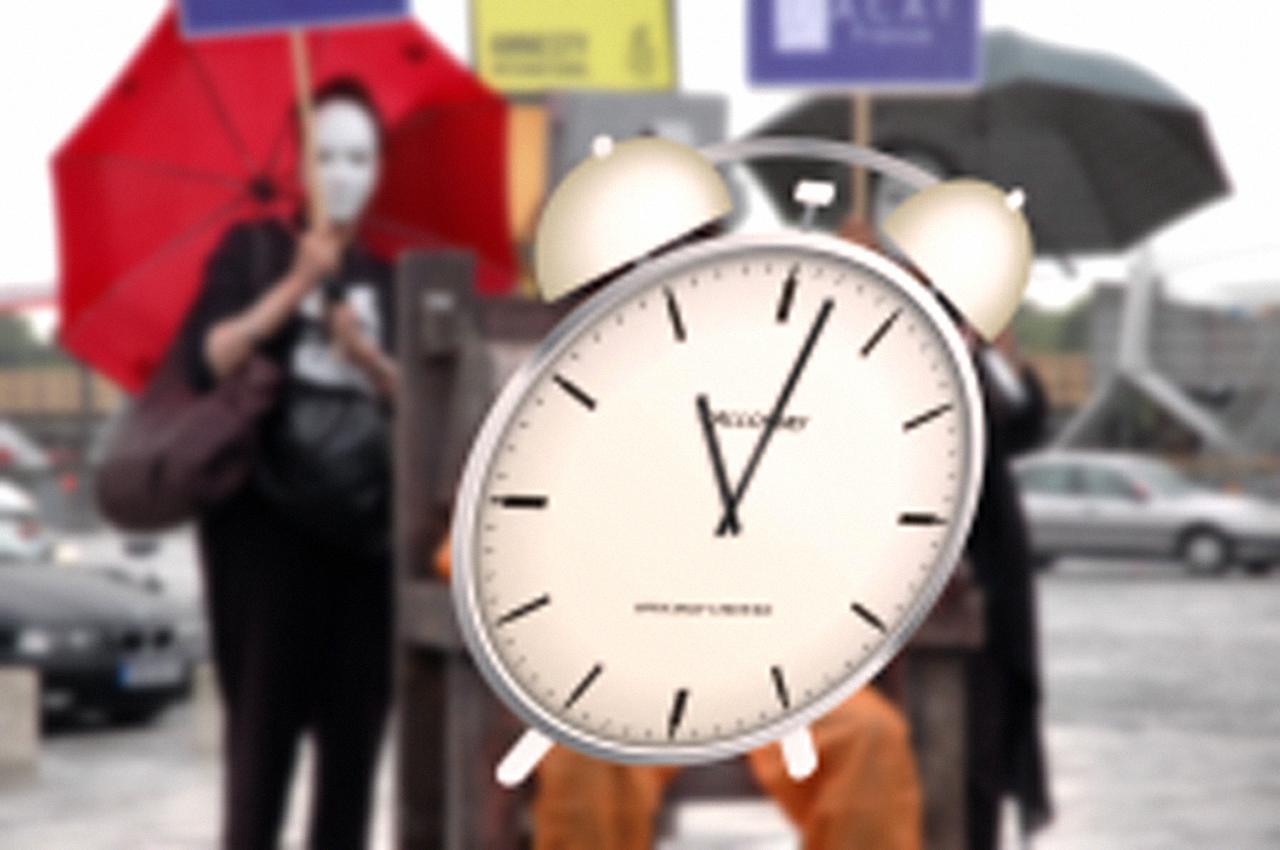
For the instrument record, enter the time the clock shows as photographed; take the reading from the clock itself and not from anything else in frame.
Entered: 11:02
